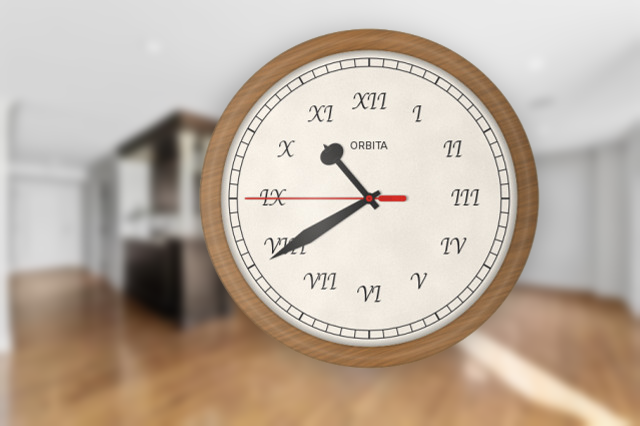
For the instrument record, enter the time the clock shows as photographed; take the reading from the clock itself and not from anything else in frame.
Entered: 10:39:45
